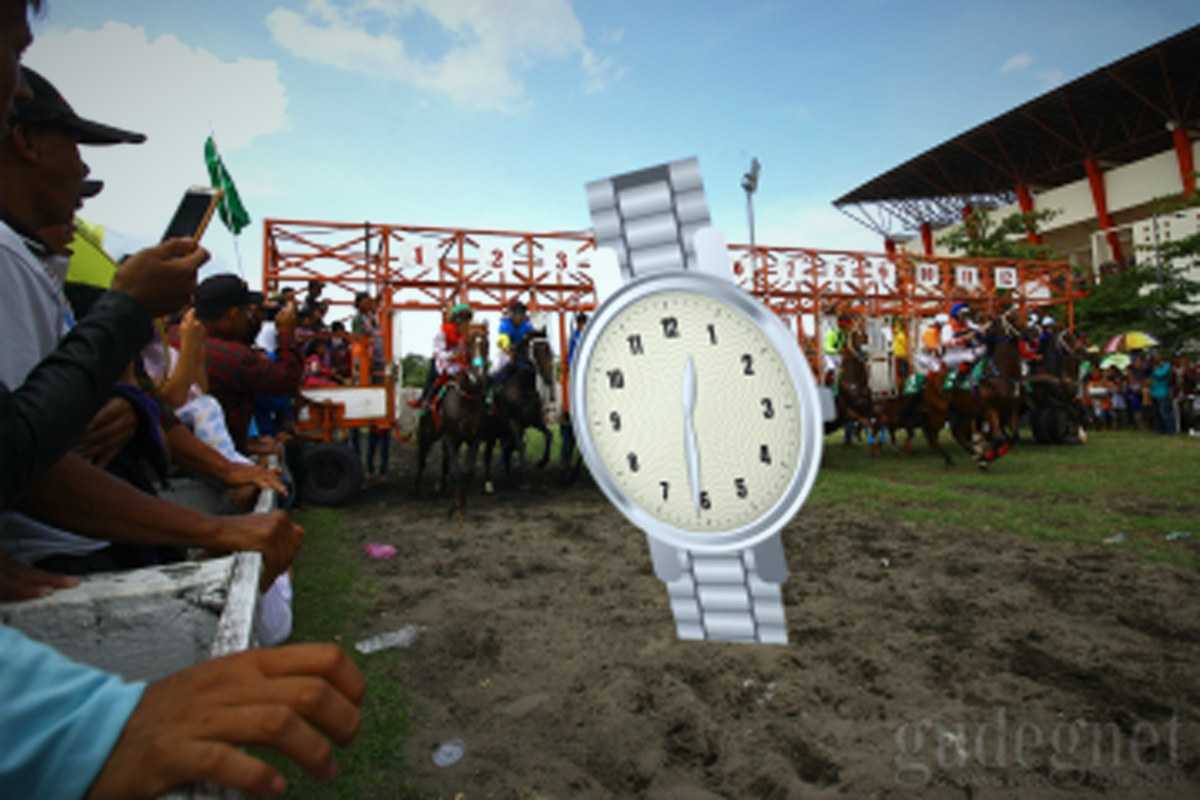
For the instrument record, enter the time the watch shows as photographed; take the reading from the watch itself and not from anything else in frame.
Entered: 12:31
